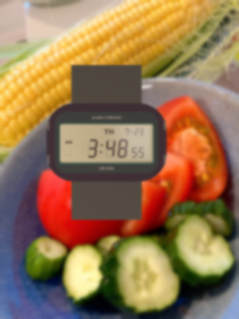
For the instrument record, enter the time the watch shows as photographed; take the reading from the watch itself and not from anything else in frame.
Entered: 3:48
